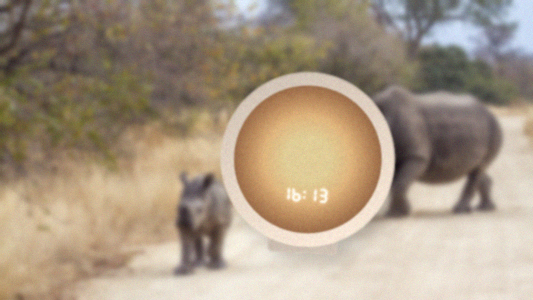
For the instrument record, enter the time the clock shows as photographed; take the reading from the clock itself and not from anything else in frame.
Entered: 16:13
